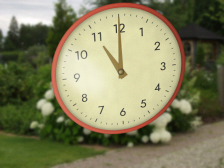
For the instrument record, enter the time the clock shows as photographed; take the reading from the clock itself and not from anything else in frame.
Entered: 11:00
